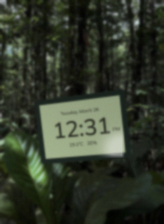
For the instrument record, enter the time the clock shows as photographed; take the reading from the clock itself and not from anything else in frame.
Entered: 12:31
